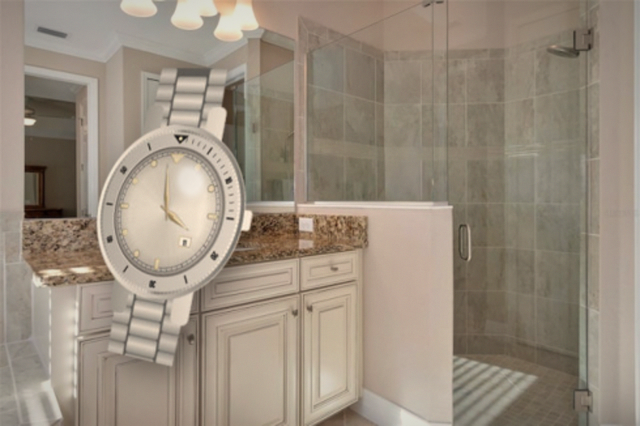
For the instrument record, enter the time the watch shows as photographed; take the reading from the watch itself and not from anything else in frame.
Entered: 3:58
